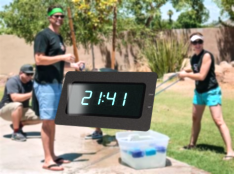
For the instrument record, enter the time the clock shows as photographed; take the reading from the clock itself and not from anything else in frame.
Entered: 21:41
